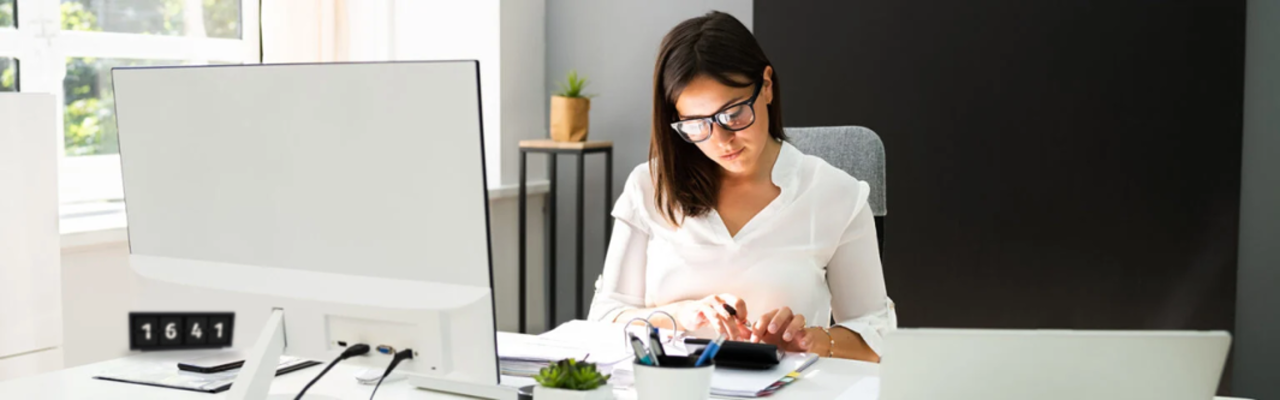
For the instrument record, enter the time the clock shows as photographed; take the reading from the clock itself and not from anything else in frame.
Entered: 16:41
